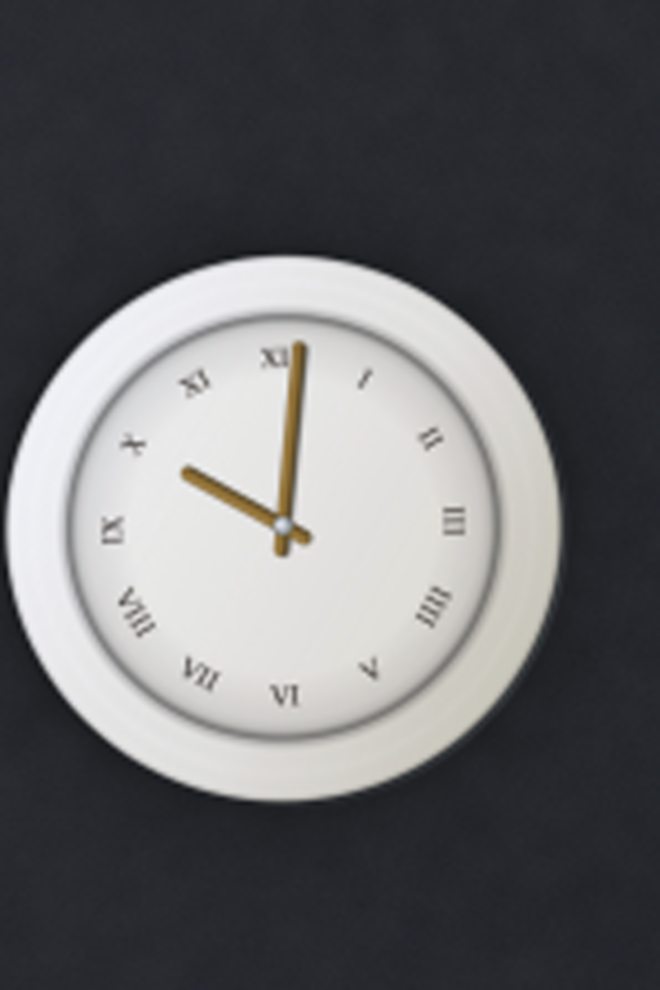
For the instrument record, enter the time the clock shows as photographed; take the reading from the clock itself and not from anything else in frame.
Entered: 10:01
